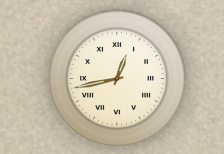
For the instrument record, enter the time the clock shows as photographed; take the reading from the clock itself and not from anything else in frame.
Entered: 12:43
